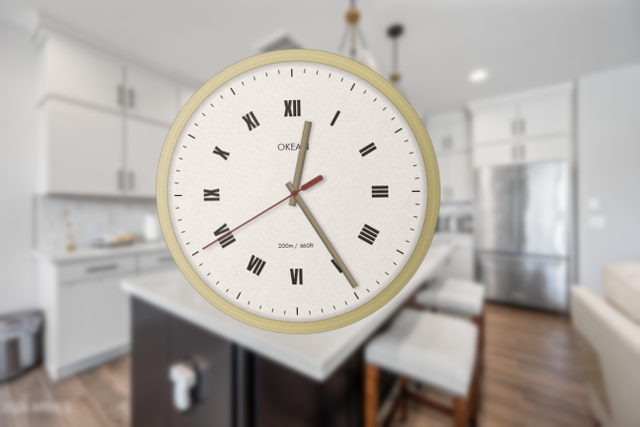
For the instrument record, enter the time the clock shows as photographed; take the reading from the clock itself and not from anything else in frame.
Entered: 12:24:40
